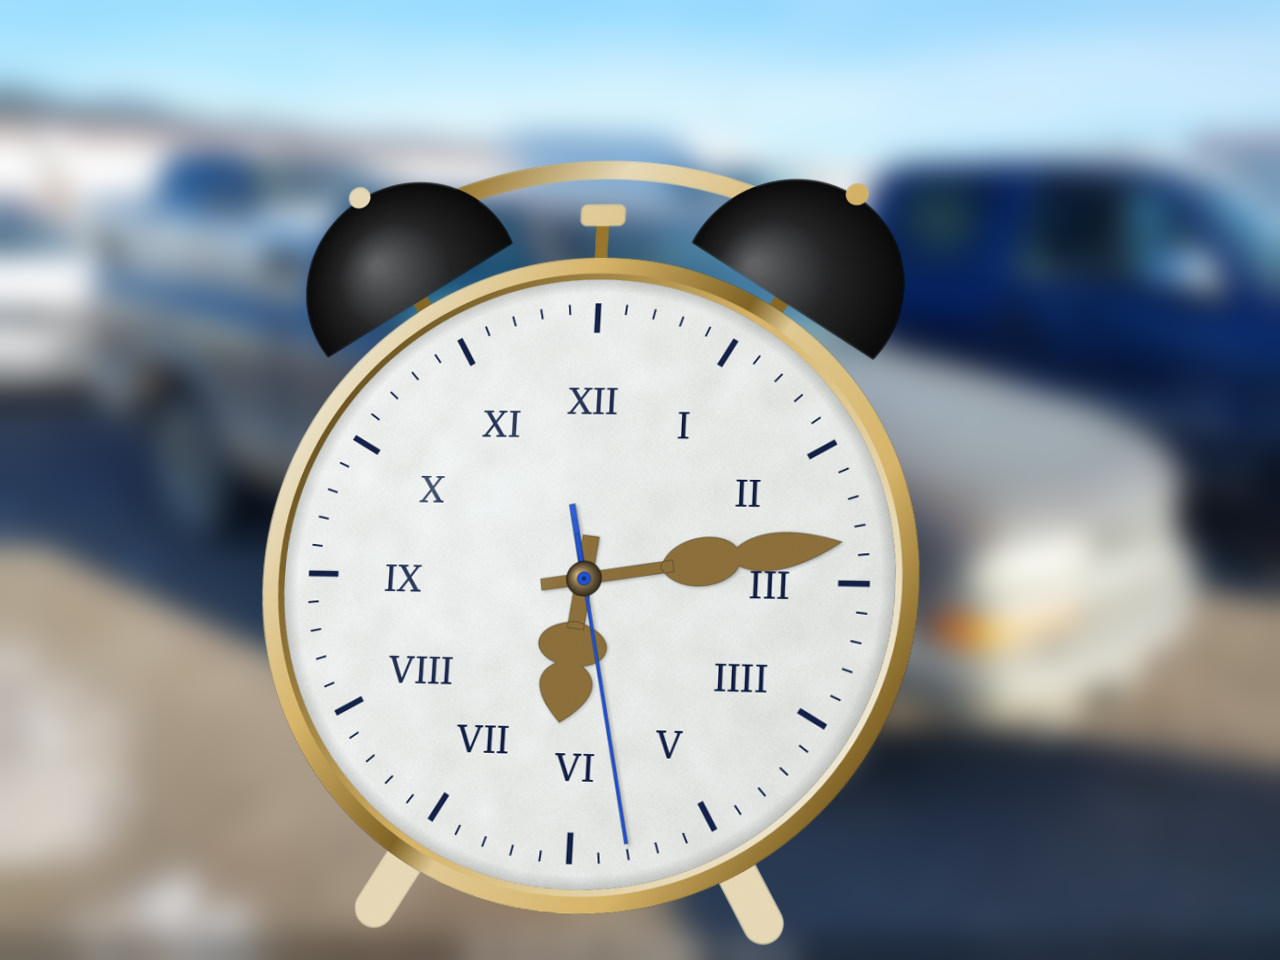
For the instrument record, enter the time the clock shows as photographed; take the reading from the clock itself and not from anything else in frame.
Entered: 6:13:28
